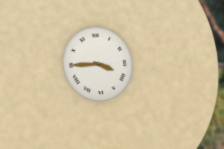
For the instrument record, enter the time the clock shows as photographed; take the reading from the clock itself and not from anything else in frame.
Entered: 3:45
